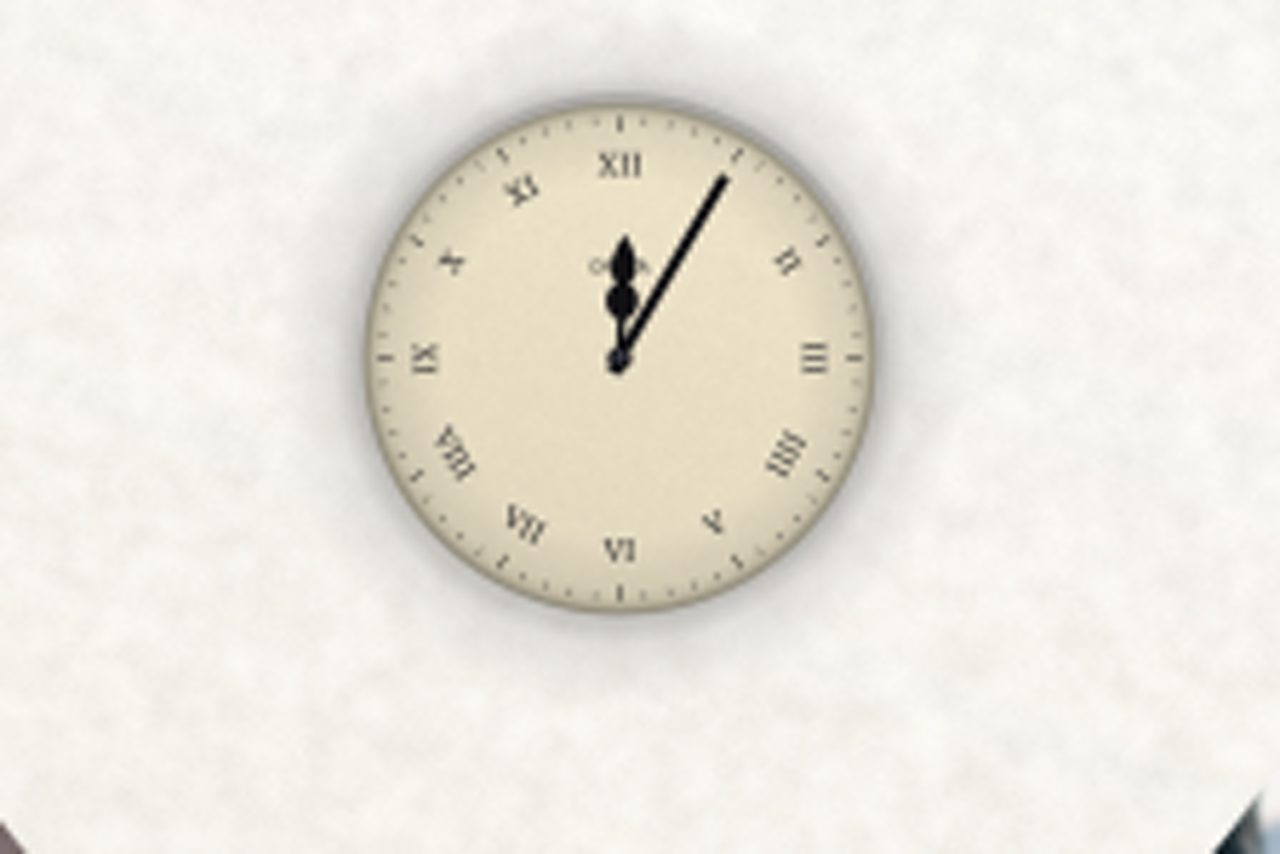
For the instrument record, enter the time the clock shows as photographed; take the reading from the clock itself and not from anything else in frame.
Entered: 12:05
